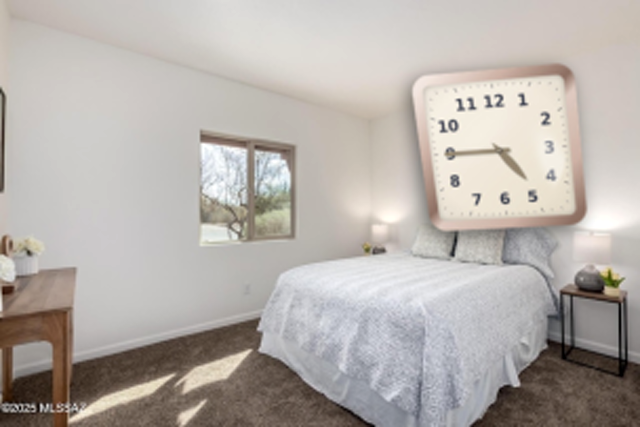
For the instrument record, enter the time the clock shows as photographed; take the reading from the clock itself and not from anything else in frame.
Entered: 4:45
